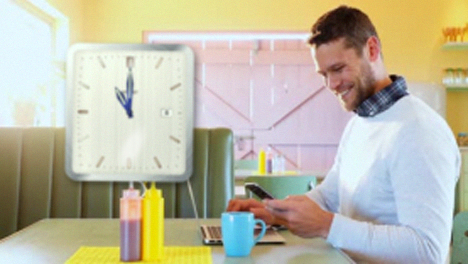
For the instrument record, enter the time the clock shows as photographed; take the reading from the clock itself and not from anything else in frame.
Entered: 11:00
